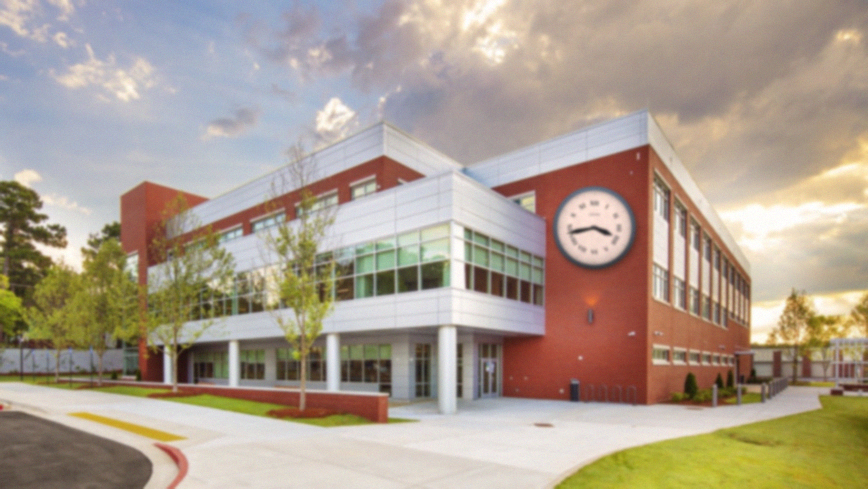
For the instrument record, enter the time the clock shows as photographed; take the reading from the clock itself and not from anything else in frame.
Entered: 3:43
